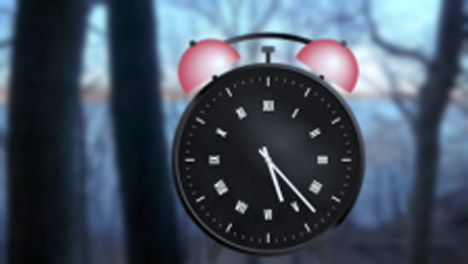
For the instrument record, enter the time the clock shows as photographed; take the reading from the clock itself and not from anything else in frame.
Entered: 5:23
